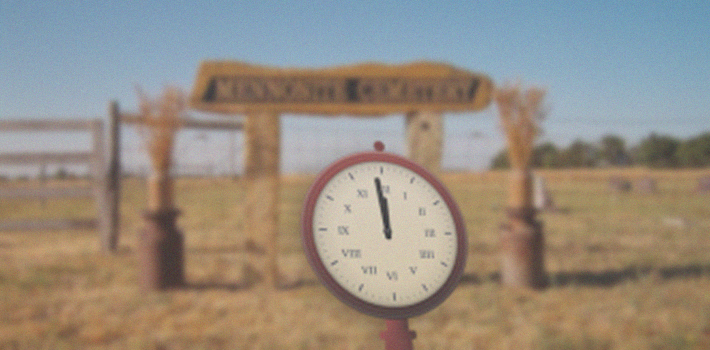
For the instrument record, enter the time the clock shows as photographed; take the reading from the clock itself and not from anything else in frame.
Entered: 11:59
